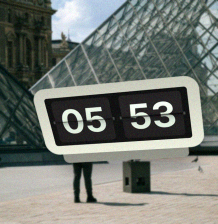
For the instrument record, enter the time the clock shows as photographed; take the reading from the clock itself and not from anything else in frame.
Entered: 5:53
